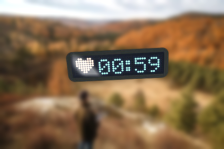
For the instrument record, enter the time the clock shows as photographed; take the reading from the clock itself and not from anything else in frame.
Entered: 0:59
